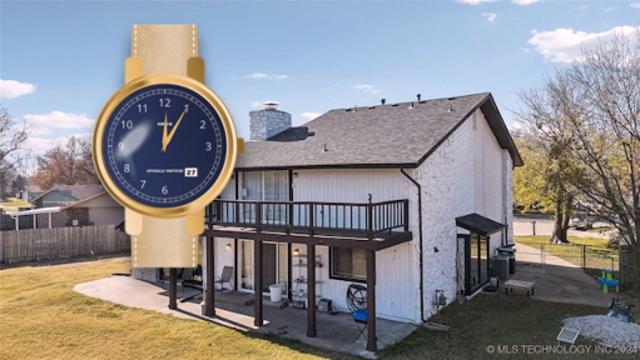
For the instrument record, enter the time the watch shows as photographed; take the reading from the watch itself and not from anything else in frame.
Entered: 12:05
